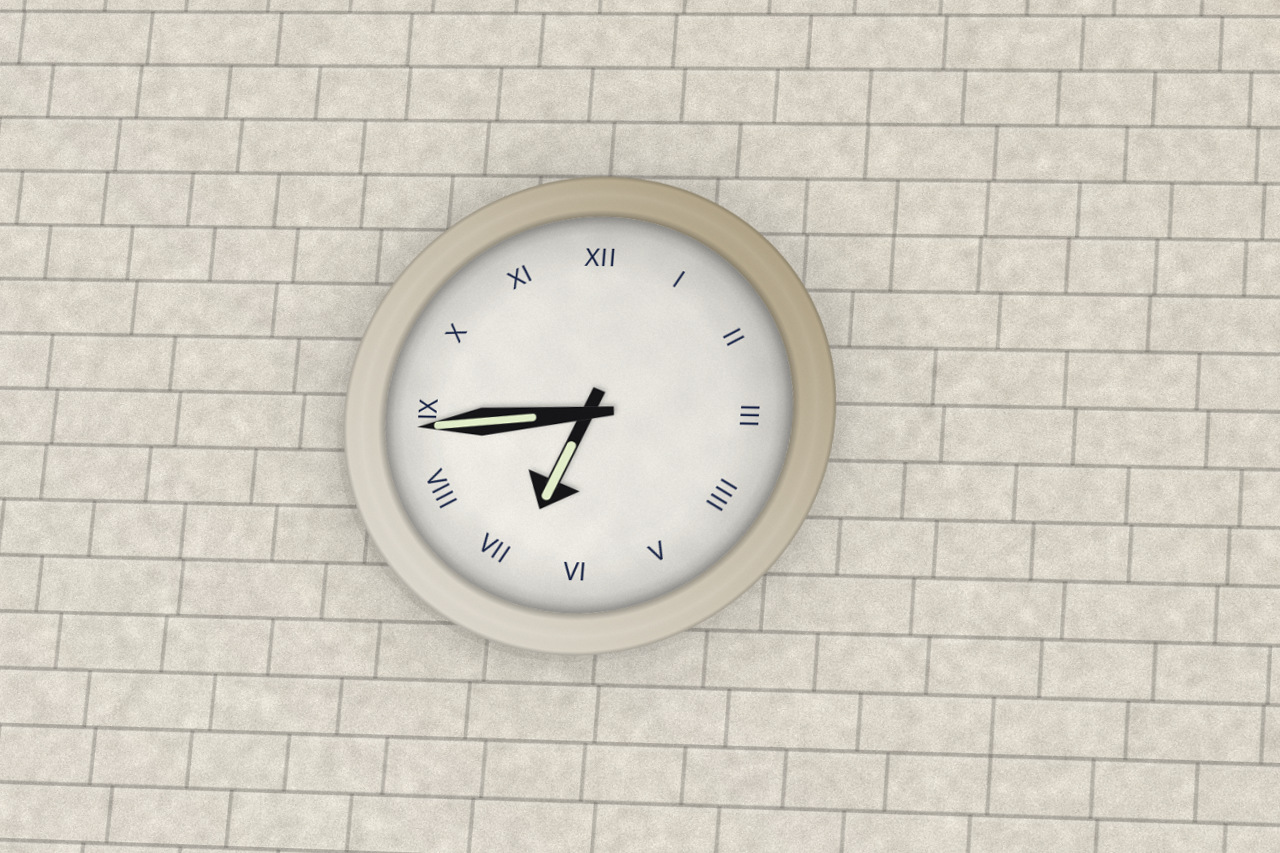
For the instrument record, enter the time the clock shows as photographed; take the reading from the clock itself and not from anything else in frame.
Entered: 6:44
